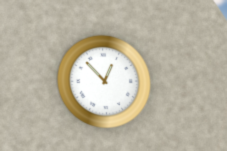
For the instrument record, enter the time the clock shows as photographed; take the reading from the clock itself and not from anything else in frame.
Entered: 12:53
